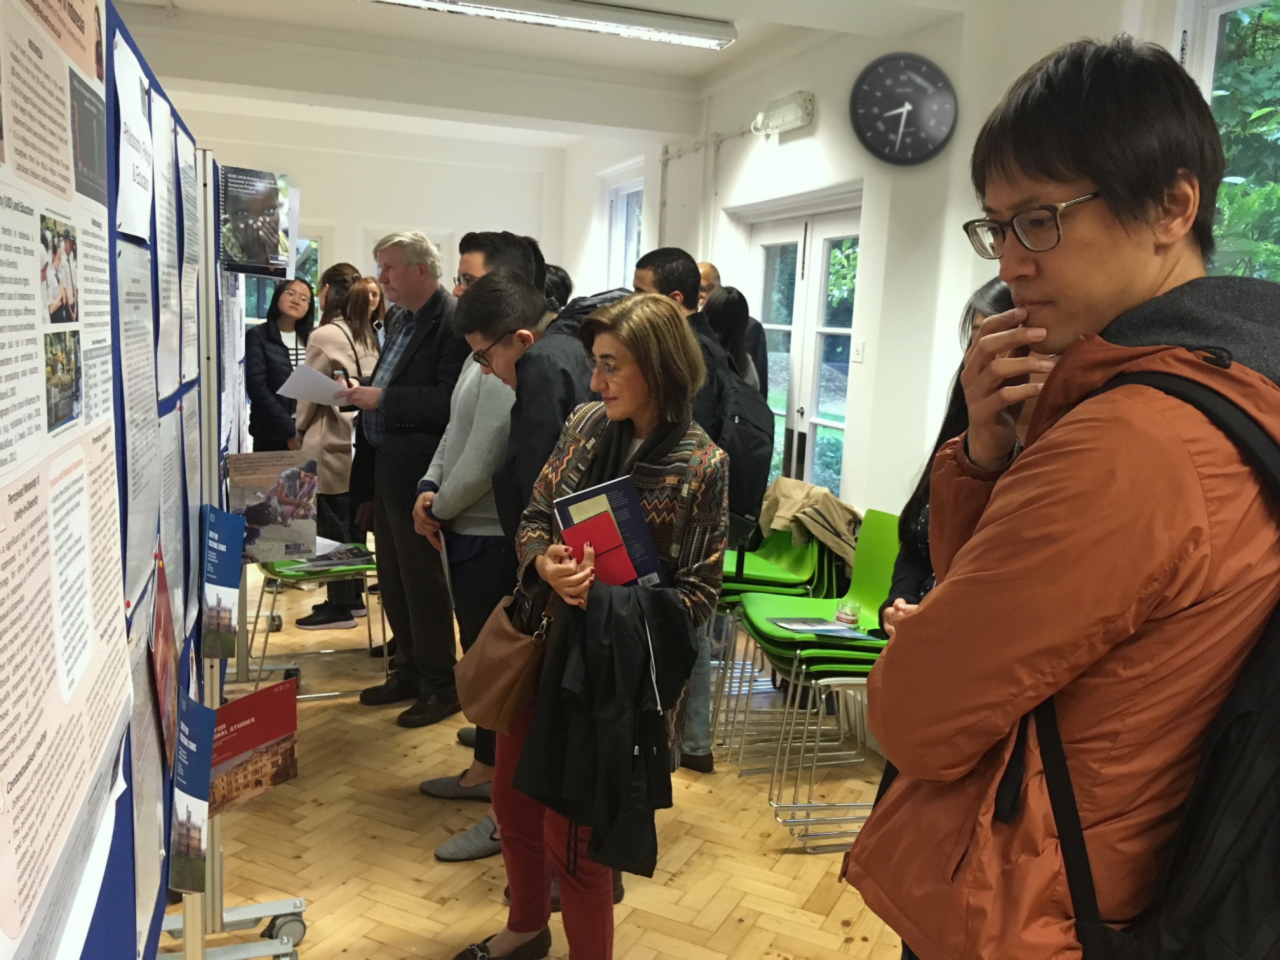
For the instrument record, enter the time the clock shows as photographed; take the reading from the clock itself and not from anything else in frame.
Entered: 8:33
